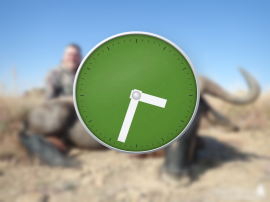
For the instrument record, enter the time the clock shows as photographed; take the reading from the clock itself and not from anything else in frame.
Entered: 3:33
